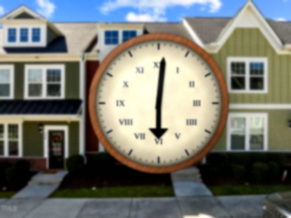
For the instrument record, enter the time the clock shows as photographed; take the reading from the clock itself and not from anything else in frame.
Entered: 6:01
